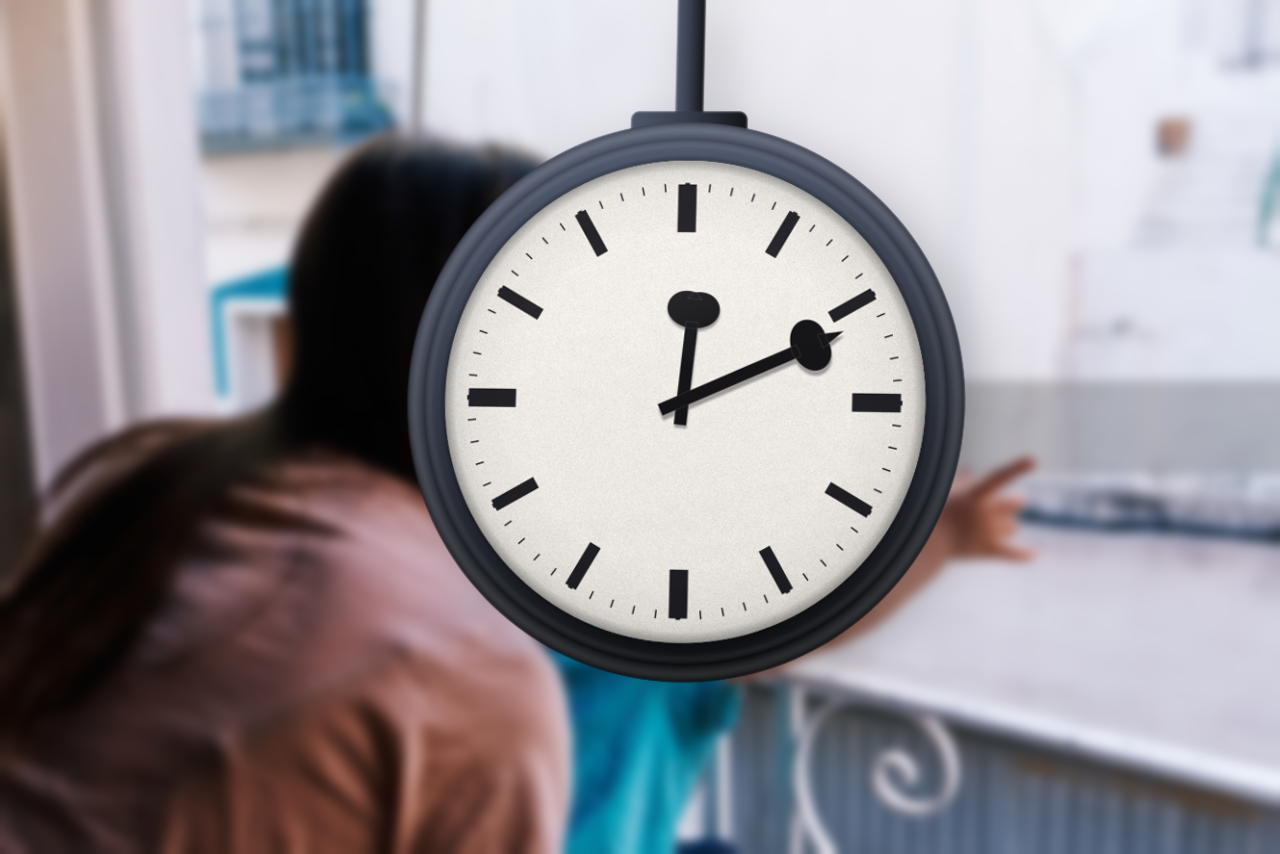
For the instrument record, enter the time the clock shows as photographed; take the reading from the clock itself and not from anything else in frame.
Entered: 12:11
